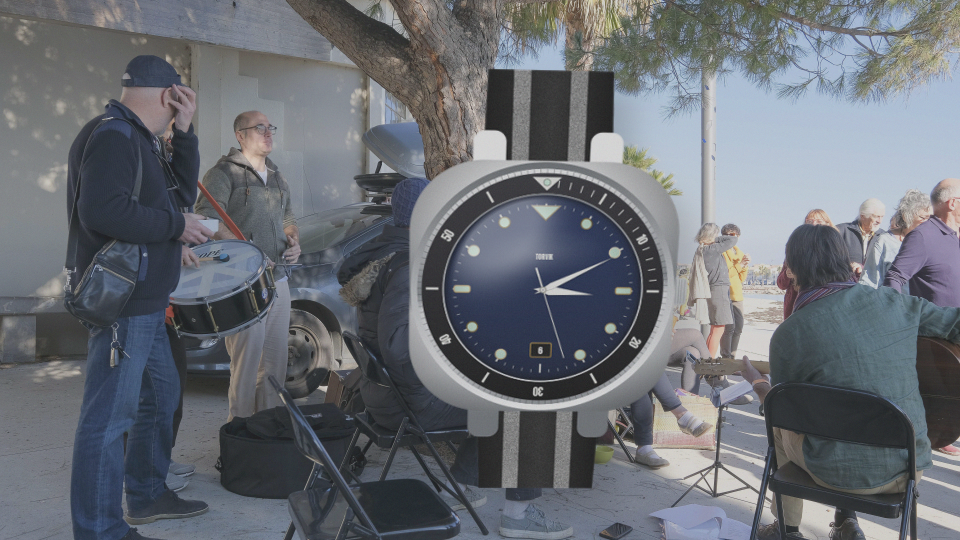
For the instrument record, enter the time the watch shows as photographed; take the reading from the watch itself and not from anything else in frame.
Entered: 3:10:27
